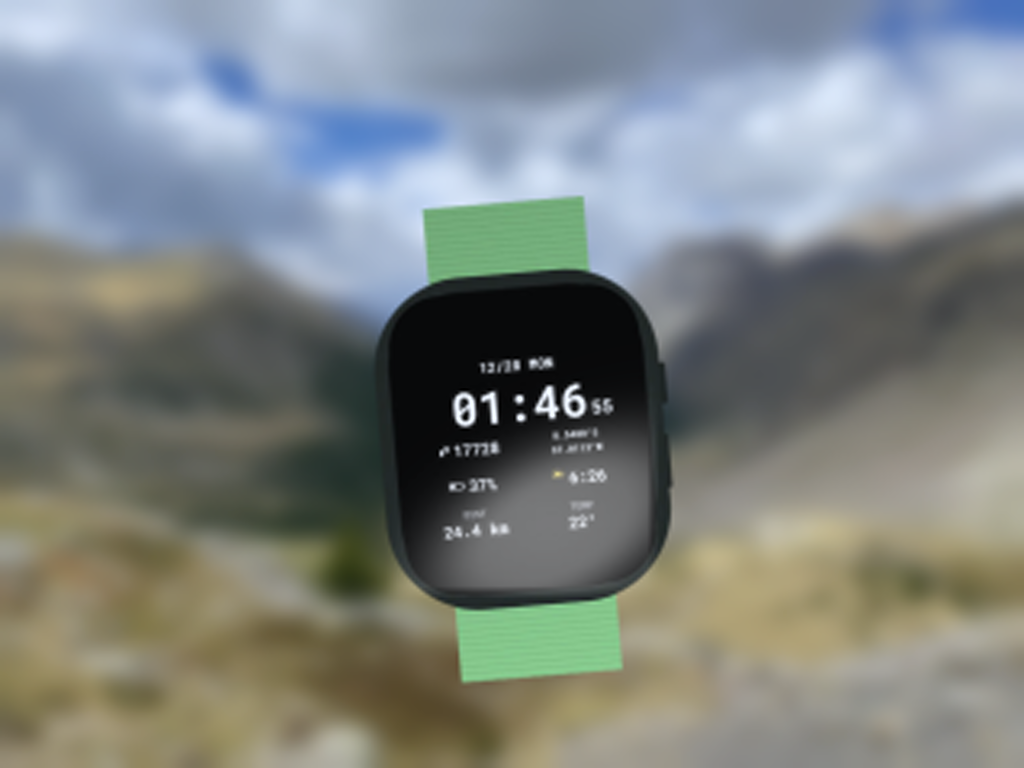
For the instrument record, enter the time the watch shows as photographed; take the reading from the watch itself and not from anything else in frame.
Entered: 1:46
